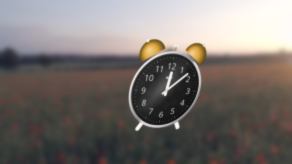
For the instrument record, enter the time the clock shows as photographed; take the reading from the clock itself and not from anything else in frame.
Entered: 12:08
